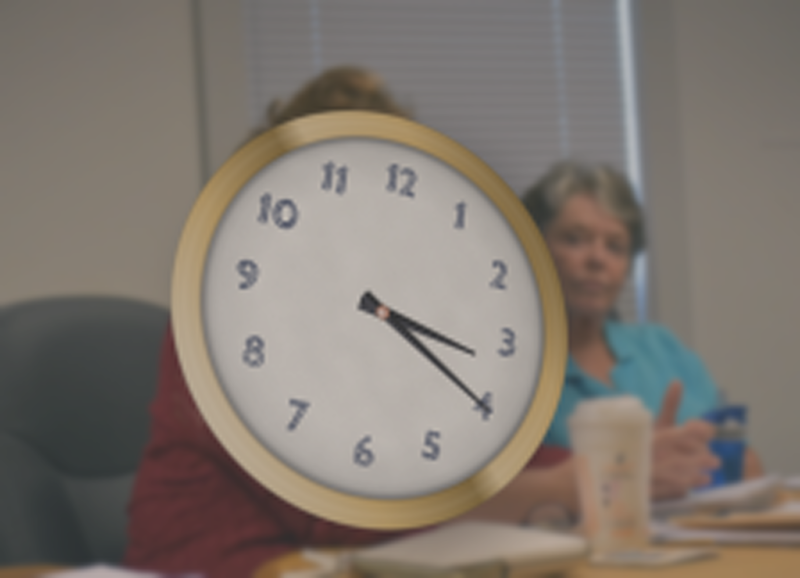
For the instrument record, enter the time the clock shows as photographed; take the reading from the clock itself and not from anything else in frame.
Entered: 3:20
